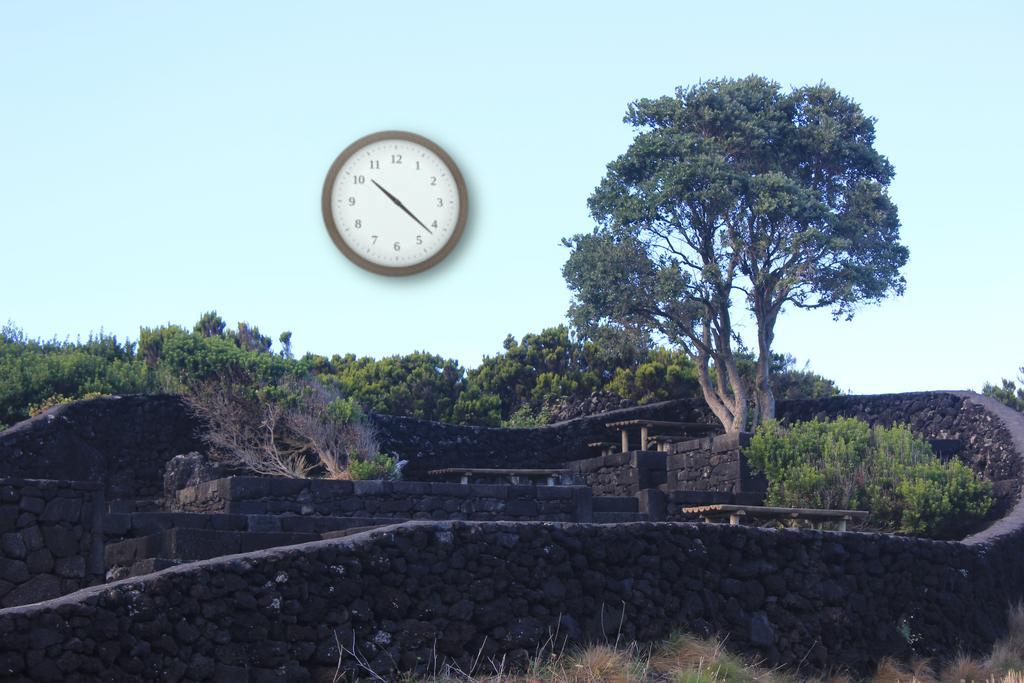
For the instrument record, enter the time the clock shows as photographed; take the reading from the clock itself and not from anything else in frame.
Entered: 10:22
